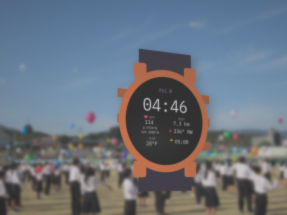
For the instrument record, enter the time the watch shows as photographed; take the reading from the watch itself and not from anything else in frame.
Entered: 4:46
